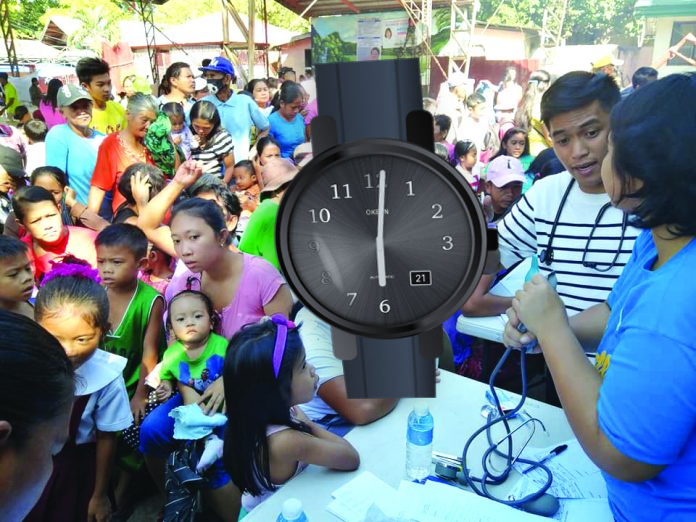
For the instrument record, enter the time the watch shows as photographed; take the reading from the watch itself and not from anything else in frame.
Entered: 6:01
